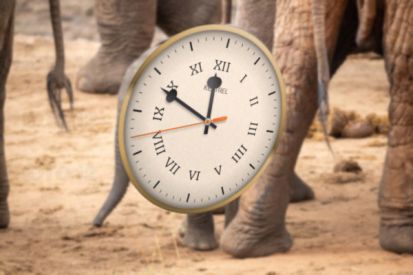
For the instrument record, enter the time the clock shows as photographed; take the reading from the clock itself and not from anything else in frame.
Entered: 11:48:42
